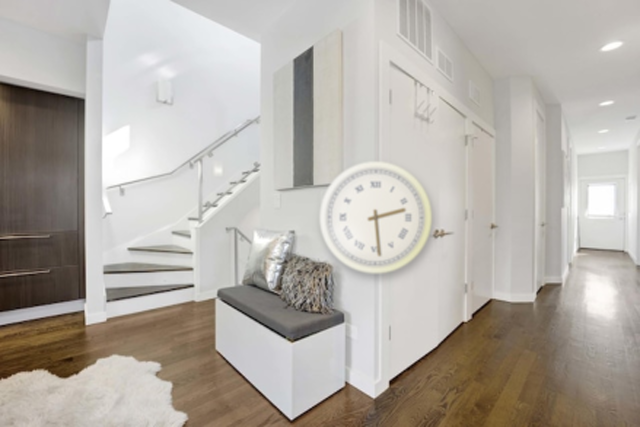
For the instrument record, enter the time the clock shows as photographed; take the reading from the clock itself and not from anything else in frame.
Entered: 2:29
